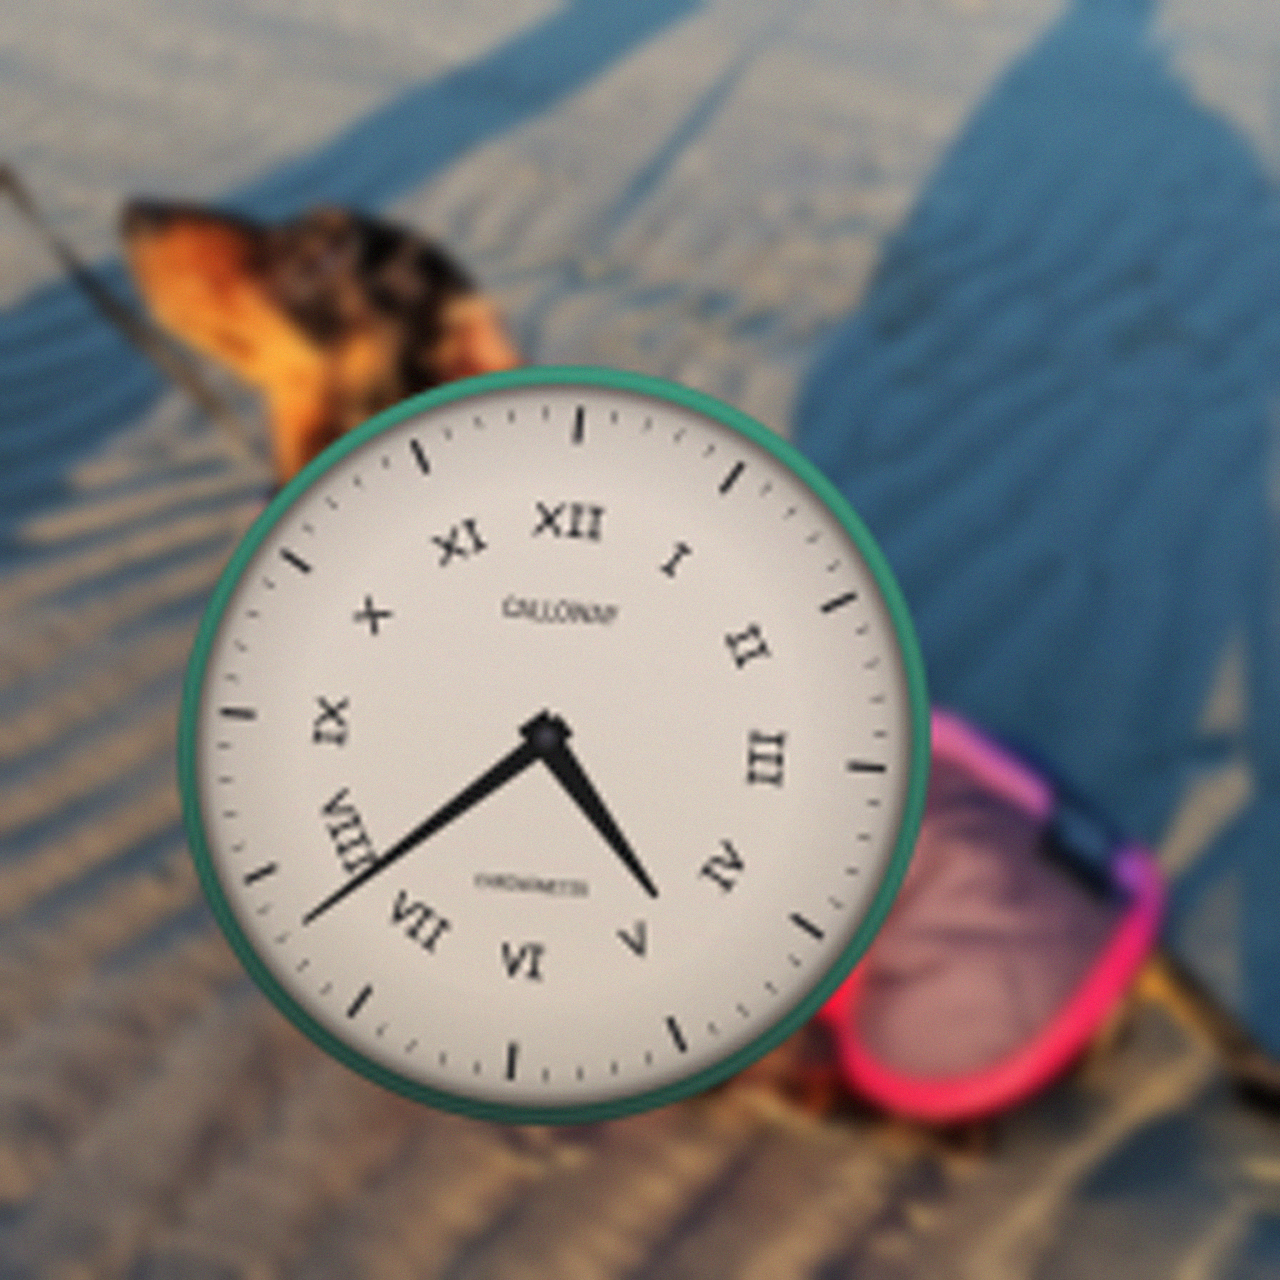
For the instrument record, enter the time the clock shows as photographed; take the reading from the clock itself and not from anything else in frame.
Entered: 4:38
